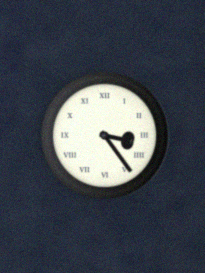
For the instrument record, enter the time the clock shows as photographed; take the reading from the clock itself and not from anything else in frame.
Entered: 3:24
